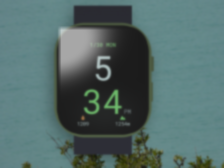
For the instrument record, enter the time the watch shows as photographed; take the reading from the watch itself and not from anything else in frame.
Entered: 5:34
